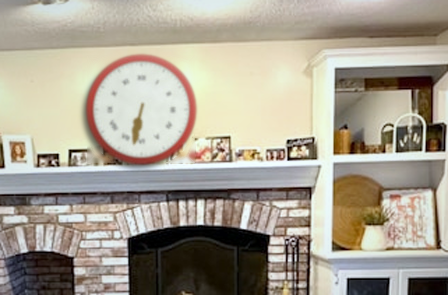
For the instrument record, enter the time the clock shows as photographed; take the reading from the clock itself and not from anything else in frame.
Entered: 6:32
